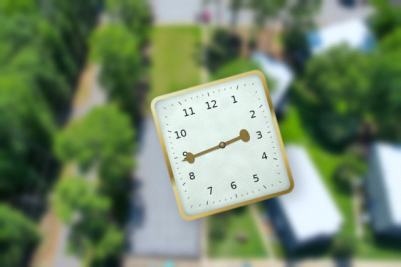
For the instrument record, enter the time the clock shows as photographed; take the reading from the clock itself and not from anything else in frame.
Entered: 2:44
